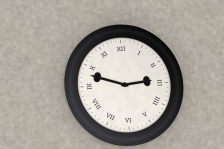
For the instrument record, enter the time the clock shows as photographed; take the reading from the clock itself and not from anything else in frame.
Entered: 2:48
